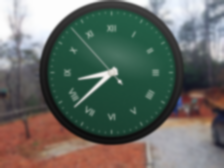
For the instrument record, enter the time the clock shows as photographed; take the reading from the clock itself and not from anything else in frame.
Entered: 8:37:53
